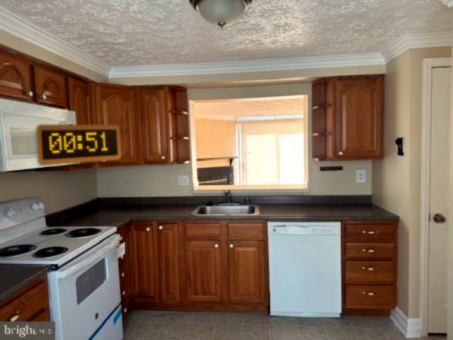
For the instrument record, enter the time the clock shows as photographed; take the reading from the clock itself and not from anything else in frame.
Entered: 0:51
